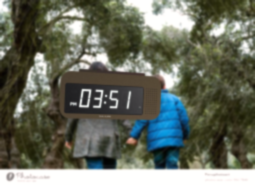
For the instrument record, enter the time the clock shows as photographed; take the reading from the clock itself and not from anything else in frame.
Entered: 3:51
